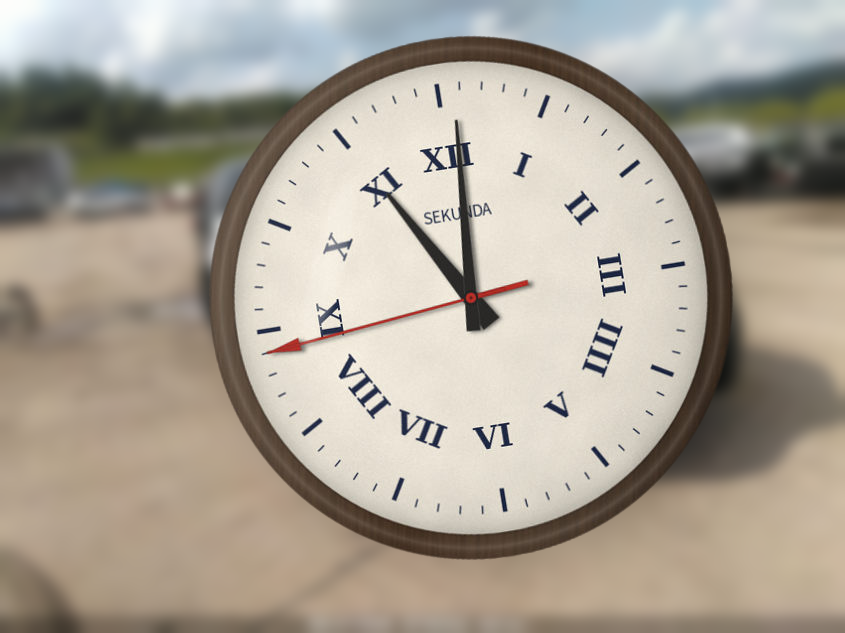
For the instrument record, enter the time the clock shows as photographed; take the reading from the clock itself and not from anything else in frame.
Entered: 11:00:44
